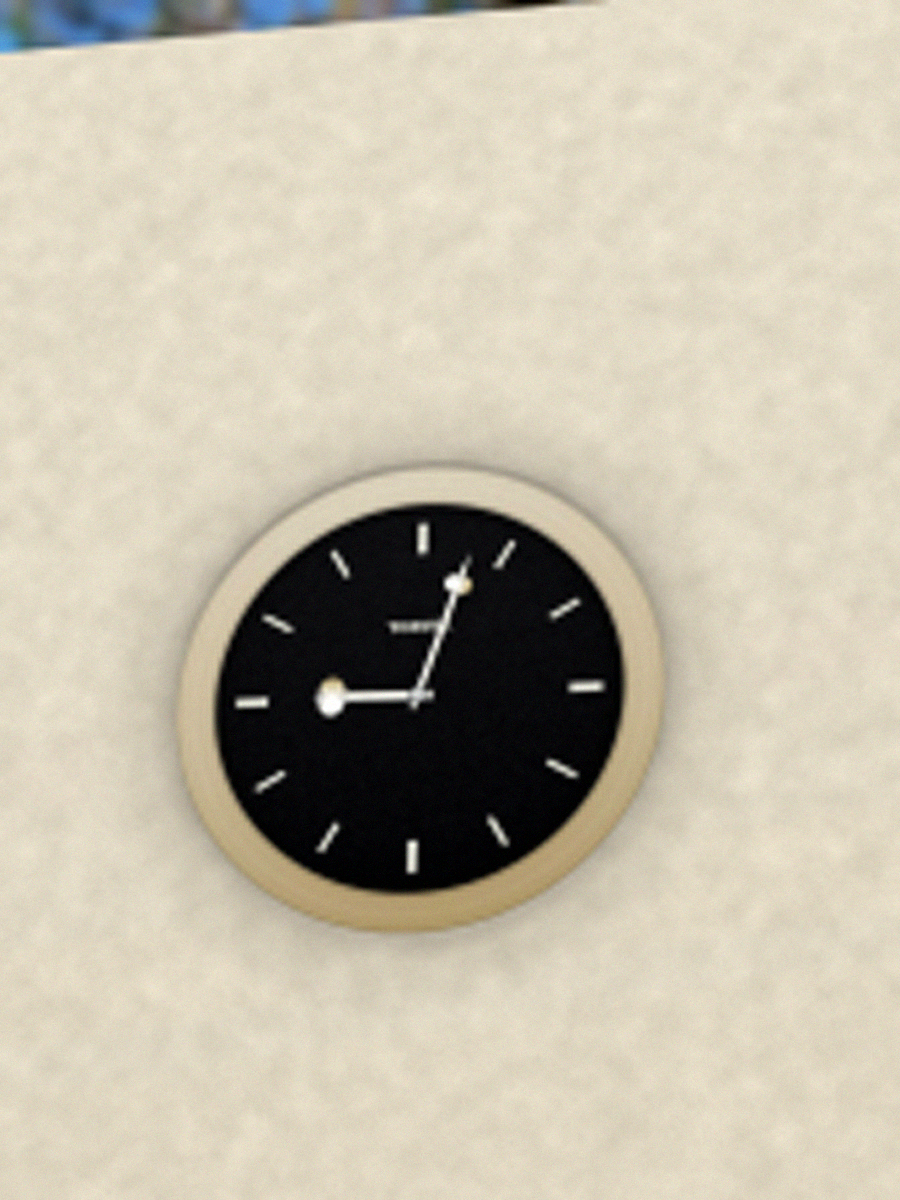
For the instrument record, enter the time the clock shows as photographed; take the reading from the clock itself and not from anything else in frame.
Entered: 9:03
